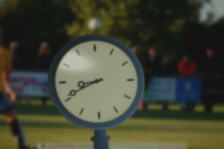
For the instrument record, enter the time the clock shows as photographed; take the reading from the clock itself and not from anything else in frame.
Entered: 8:41
